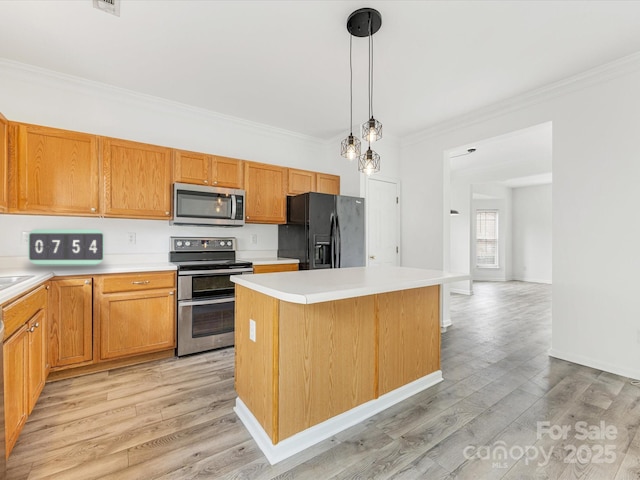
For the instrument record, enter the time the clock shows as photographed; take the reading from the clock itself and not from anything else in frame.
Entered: 7:54
